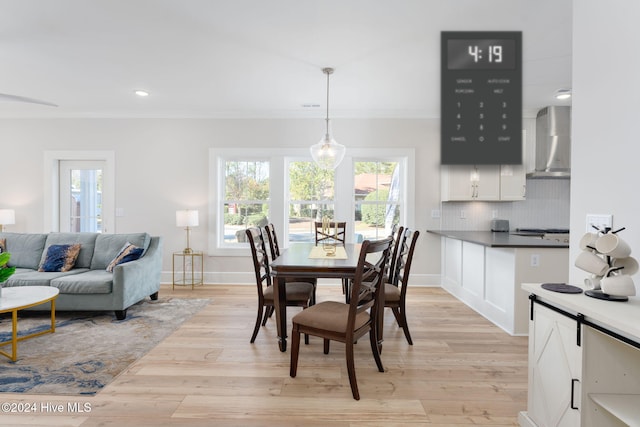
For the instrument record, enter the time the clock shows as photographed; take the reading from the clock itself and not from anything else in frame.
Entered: 4:19
